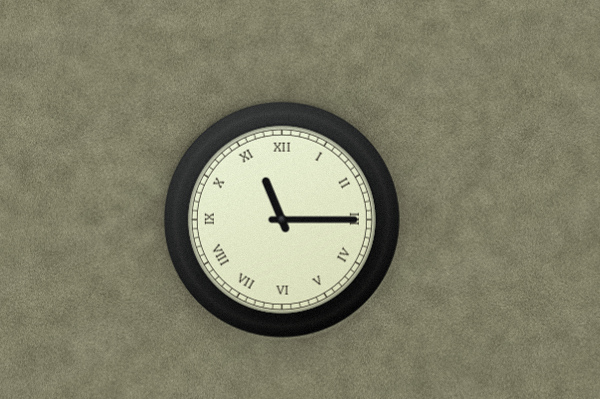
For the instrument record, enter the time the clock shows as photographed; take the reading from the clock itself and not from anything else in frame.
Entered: 11:15
